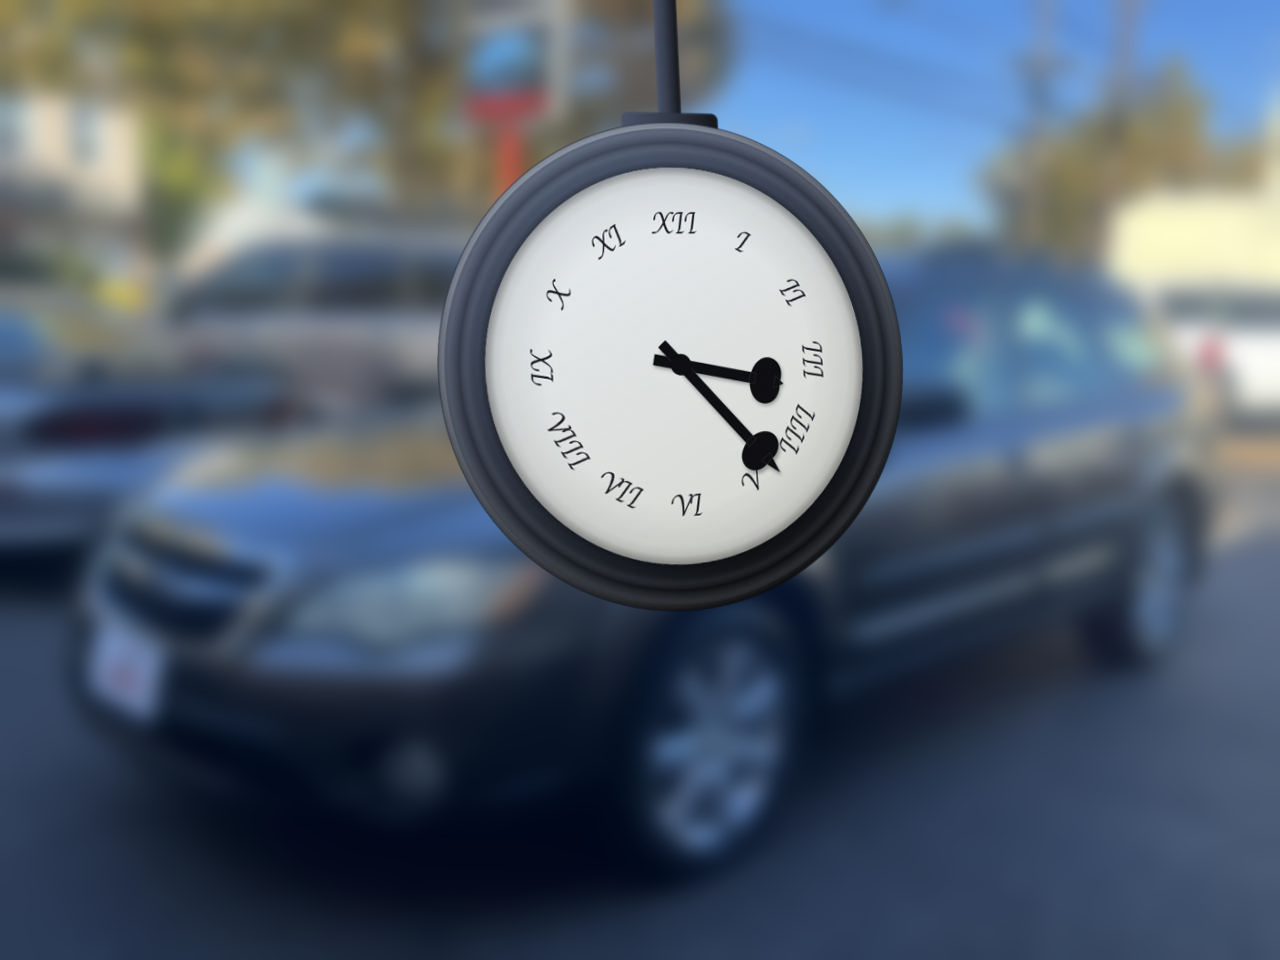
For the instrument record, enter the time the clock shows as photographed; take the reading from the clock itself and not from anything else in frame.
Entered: 3:23
